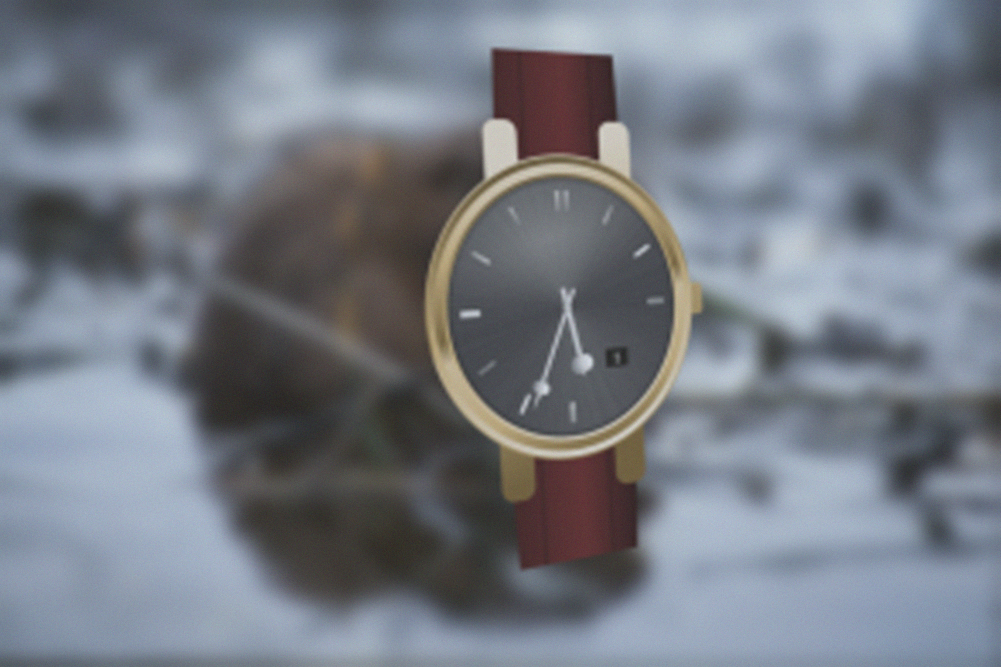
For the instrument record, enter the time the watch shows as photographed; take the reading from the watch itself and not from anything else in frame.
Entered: 5:34
